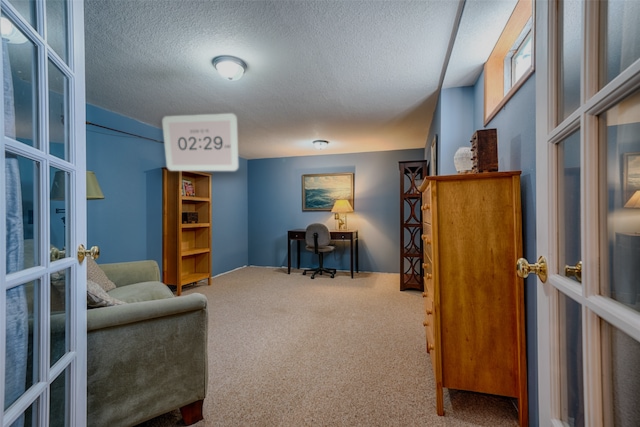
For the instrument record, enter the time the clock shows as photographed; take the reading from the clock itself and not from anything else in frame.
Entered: 2:29
